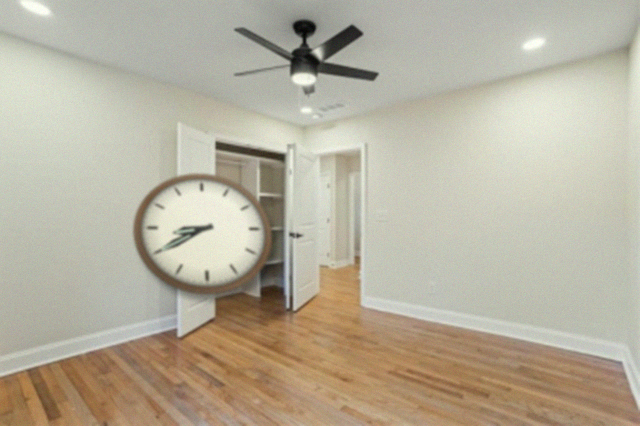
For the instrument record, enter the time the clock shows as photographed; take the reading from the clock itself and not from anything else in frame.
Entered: 8:40
